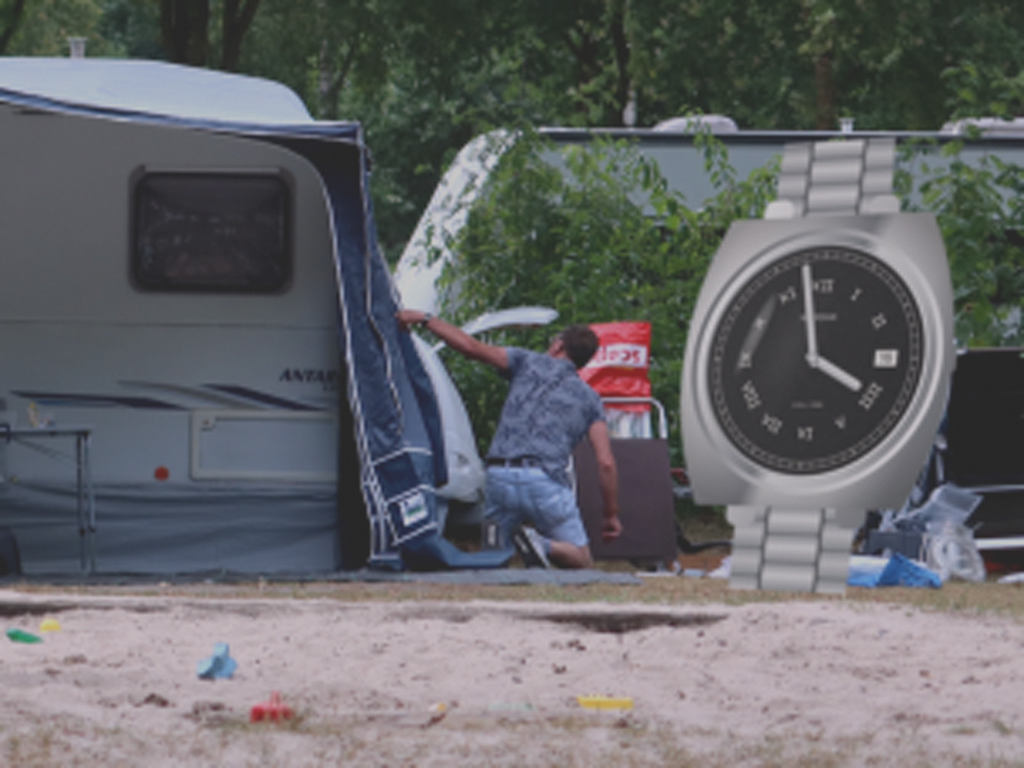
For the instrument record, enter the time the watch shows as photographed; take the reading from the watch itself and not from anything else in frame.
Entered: 3:58
